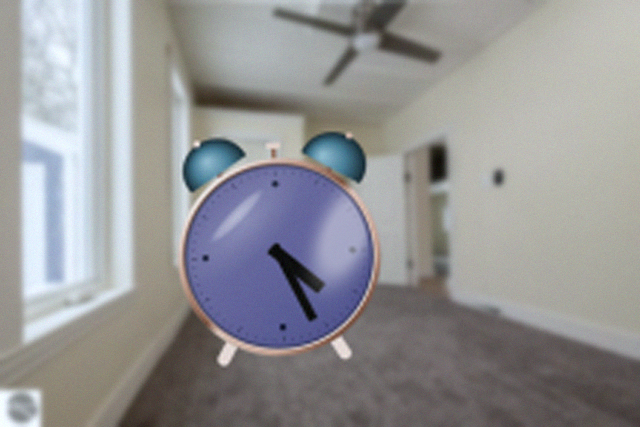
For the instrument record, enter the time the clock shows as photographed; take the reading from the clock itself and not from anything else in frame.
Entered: 4:26
